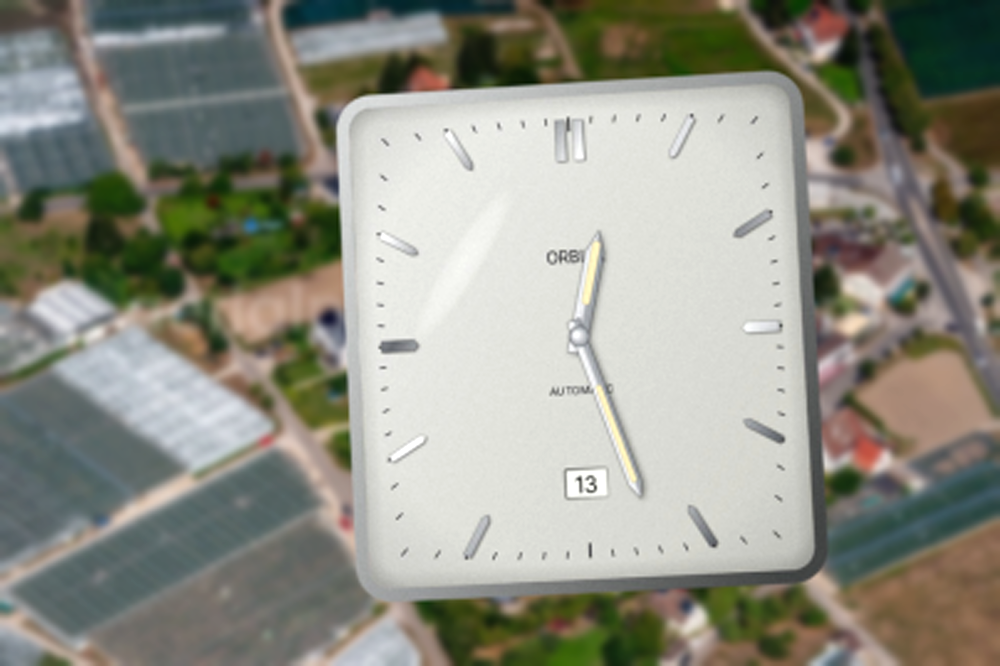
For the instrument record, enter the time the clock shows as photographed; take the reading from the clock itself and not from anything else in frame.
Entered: 12:27
